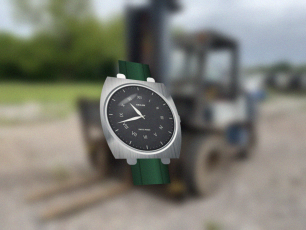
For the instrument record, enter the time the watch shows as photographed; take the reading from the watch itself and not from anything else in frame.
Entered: 10:42
